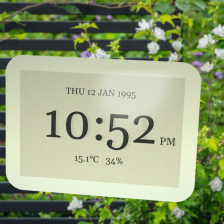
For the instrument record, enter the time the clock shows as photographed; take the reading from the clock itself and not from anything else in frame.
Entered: 10:52
